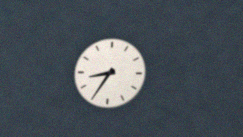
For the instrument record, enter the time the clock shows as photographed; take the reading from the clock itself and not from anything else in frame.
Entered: 8:35
